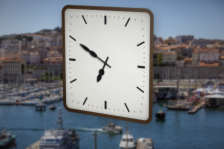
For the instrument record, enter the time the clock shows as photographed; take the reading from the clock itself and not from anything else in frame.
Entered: 6:50
